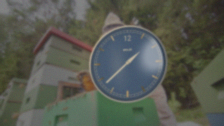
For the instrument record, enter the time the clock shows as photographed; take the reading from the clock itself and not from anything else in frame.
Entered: 1:38
